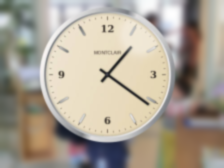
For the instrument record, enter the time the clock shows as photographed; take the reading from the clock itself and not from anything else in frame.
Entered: 1:21
